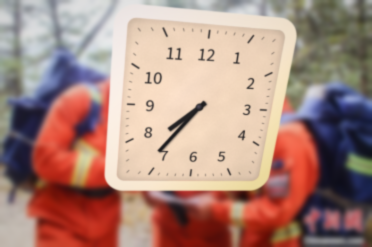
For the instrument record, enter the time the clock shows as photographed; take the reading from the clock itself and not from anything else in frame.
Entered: 7:36
